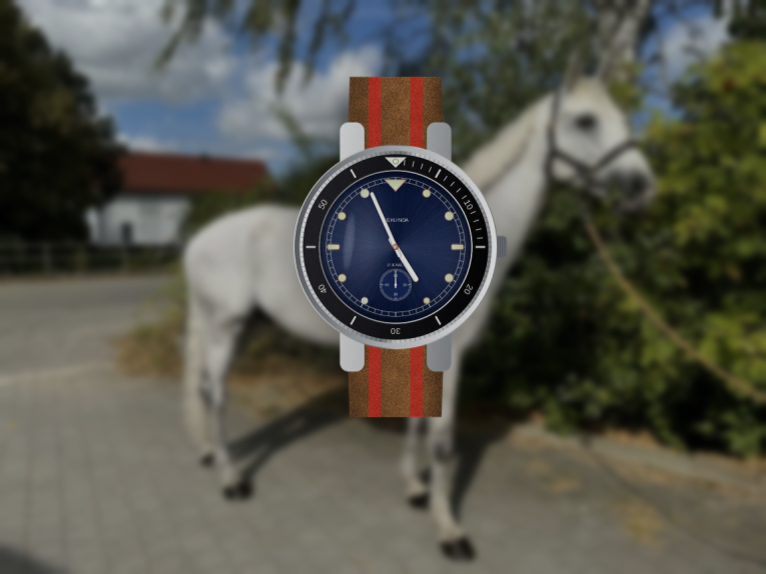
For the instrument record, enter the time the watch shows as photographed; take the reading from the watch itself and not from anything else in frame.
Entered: 4:56
